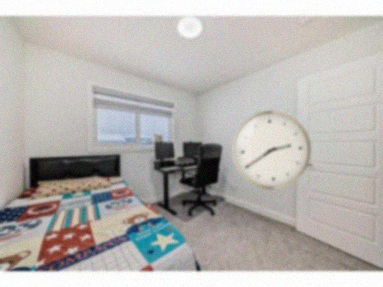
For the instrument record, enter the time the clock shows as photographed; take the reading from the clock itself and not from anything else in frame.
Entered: 2:40
